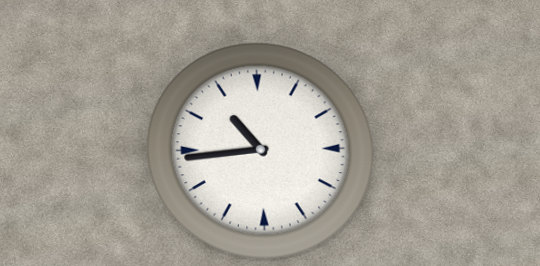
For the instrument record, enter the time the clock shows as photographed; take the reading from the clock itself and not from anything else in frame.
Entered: 10:44
